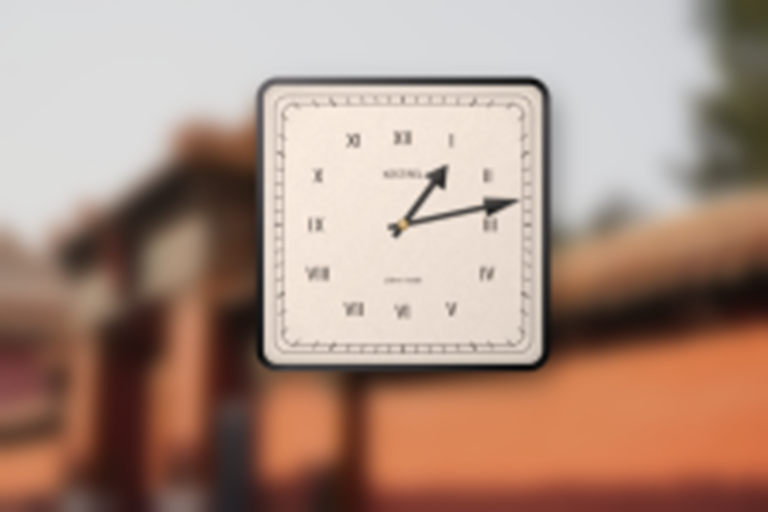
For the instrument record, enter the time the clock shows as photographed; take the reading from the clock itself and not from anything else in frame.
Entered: 1:13
